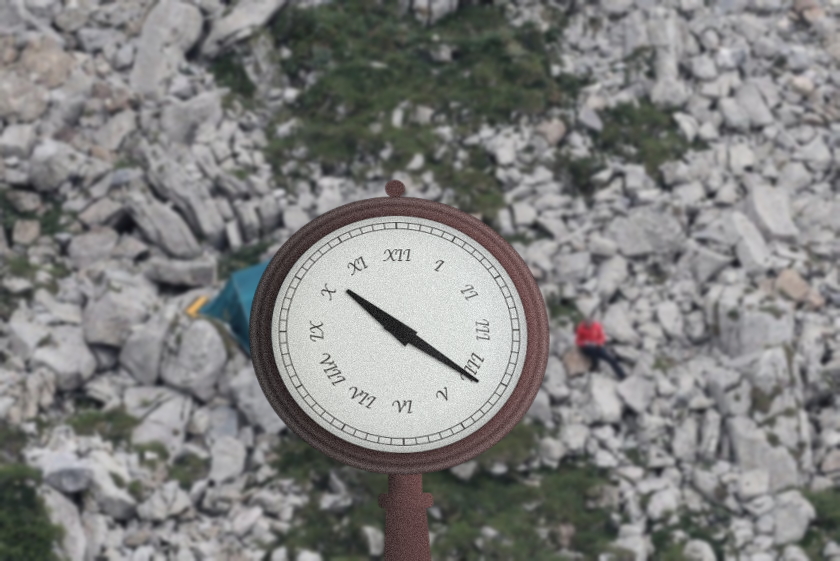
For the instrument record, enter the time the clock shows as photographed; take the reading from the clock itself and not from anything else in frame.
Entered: 10:21
